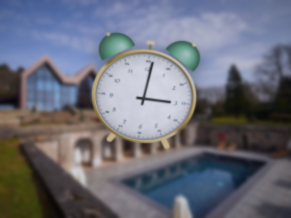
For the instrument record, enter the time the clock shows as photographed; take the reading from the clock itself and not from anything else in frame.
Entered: 3:01
